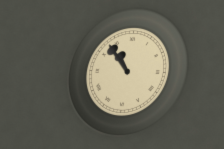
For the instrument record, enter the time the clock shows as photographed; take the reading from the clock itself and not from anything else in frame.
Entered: 10:53
